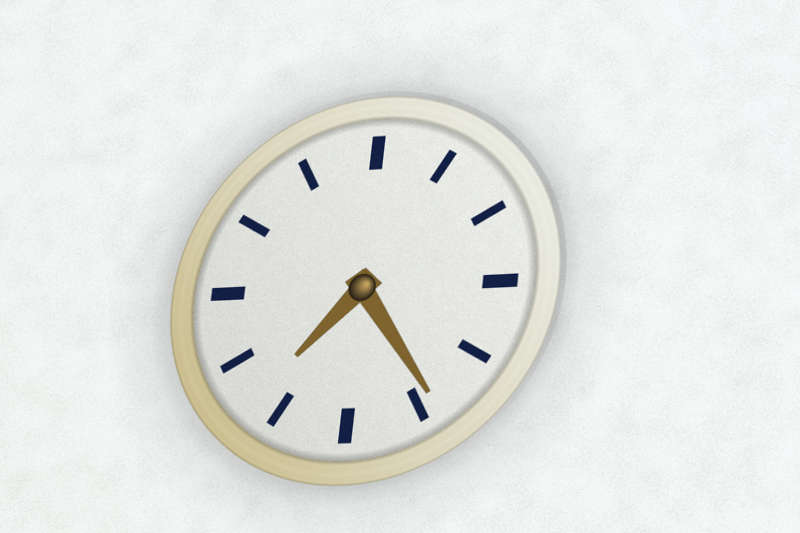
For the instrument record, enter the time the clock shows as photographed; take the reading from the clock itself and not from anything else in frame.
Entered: 7:24
